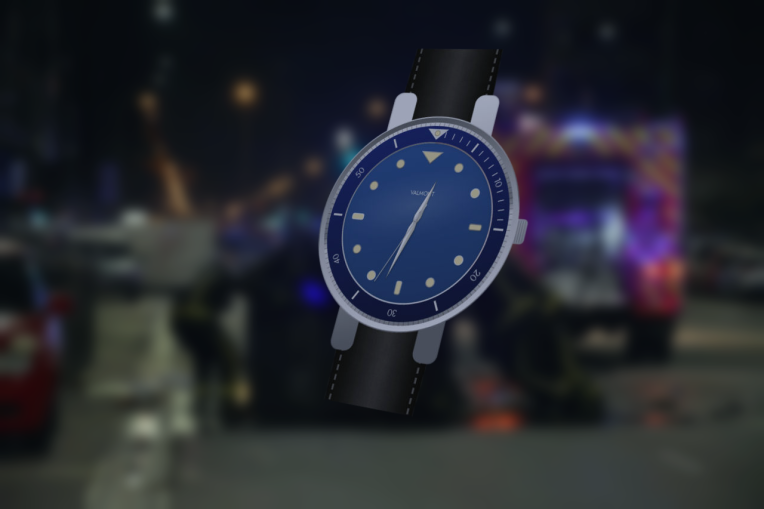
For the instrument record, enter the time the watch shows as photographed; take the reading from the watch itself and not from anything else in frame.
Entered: 12:32:34
